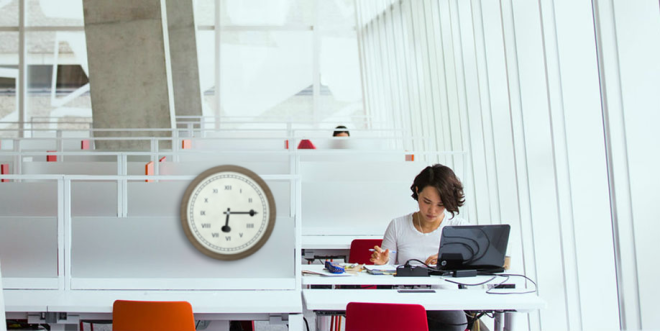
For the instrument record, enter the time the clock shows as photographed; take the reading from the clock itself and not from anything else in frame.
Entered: 6:15
